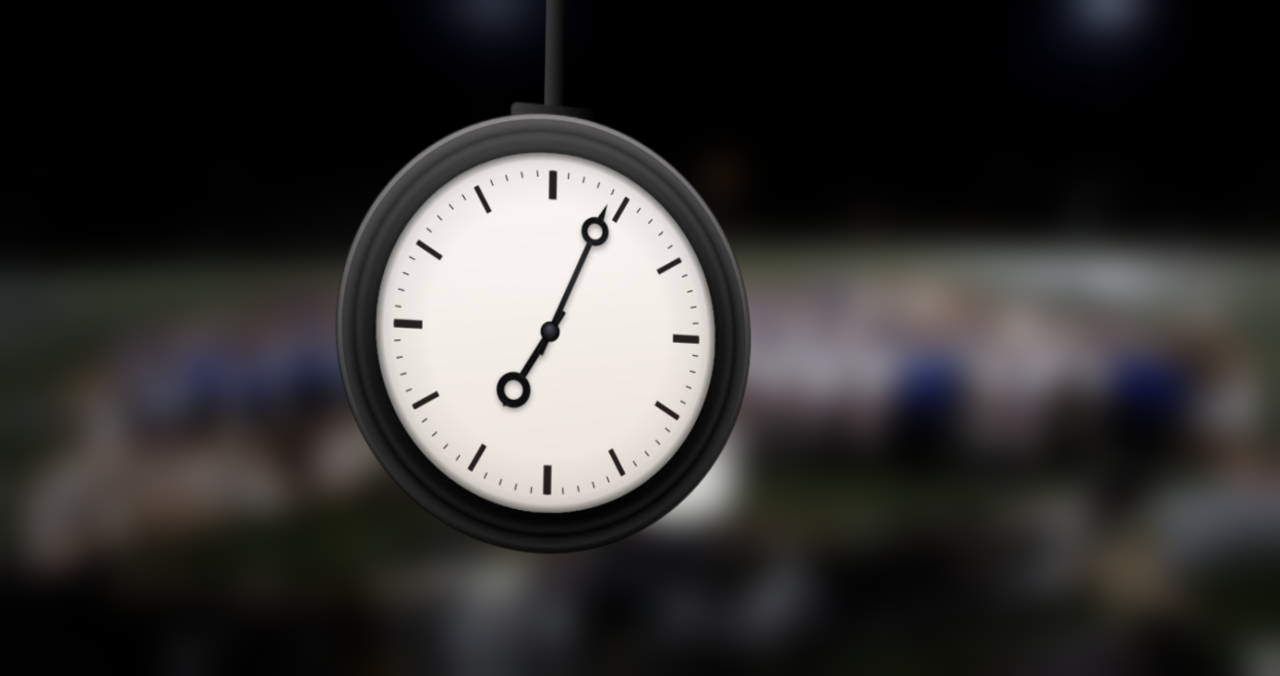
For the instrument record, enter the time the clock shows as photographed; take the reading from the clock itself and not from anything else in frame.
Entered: 7:04
